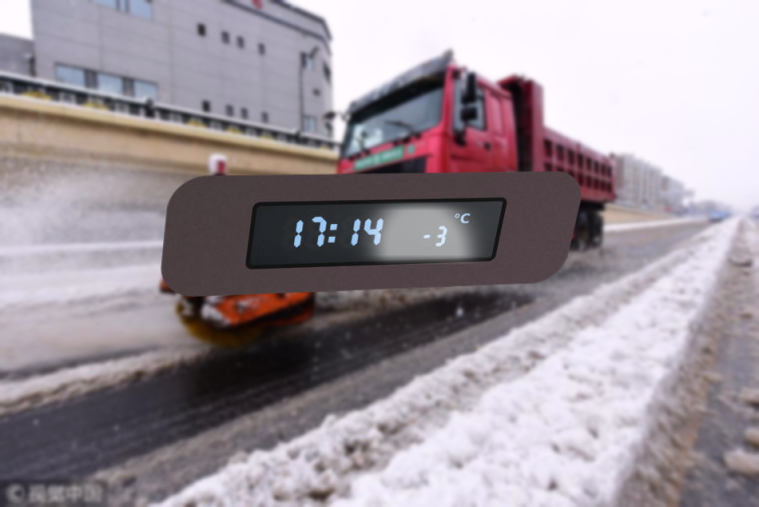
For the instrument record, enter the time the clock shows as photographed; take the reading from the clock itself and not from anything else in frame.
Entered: 17:14
